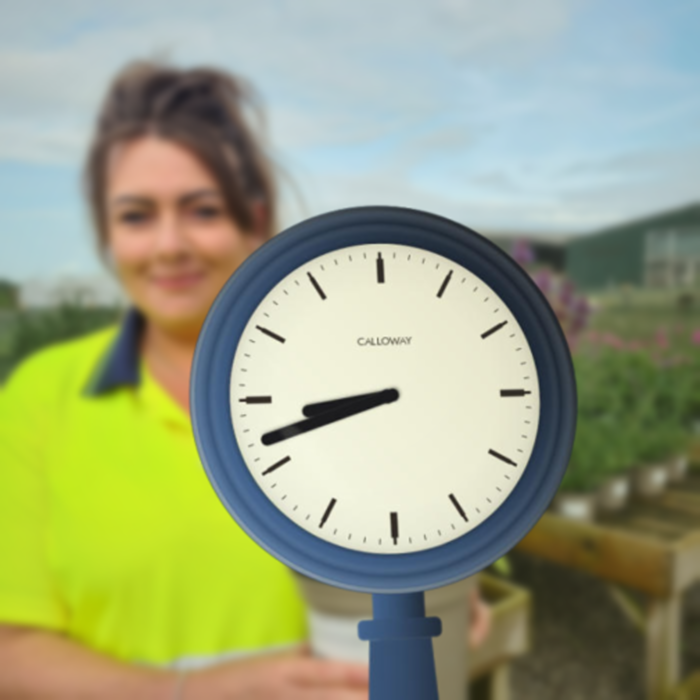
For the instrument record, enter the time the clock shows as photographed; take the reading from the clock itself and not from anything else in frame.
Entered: 8:42
